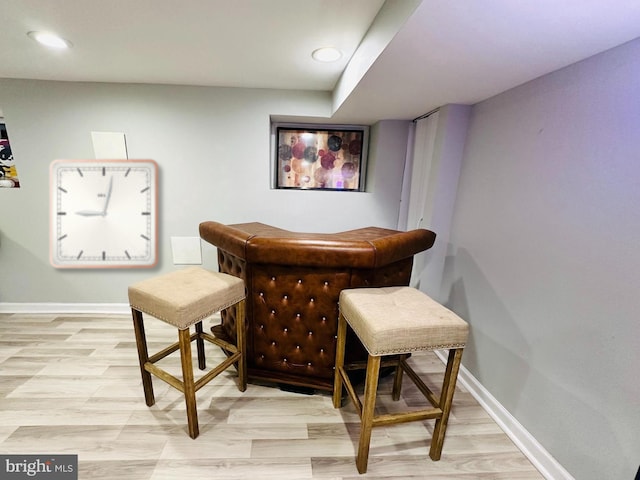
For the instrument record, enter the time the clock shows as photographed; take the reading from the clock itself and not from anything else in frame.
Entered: 9:02
